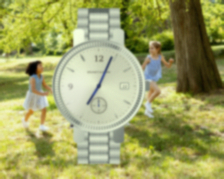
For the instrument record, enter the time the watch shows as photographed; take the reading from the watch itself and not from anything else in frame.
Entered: 7:04
